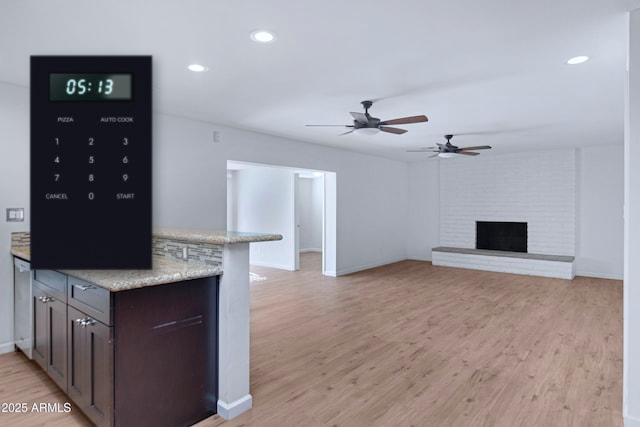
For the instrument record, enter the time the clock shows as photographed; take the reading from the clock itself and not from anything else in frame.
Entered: 5:13
